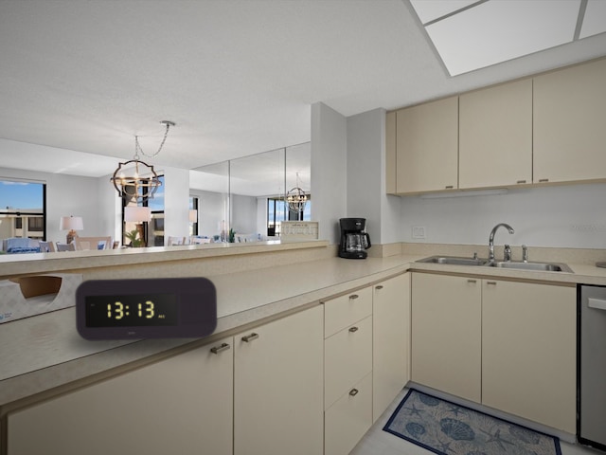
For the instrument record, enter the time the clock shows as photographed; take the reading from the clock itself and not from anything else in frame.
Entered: 13:13
